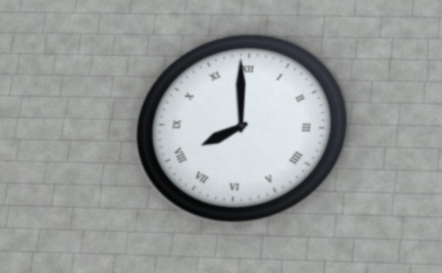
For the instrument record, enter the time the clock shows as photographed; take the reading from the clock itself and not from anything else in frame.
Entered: 7:59
